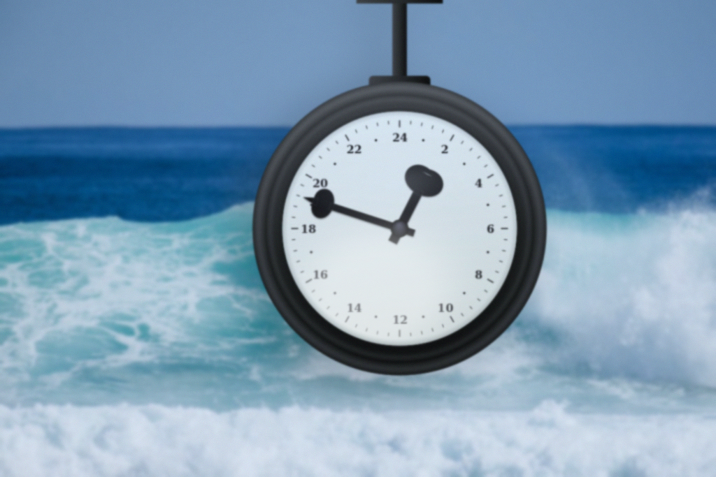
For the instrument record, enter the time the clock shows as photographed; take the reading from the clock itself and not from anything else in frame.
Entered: 1:48
